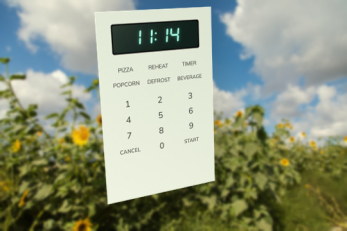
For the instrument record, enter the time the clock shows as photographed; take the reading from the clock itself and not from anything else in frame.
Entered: 11:14
